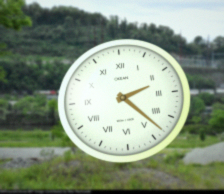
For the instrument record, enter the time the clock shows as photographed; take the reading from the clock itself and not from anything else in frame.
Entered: 2:23
